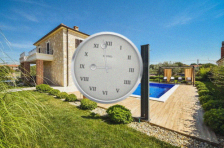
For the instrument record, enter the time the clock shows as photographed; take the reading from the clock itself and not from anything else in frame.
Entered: 8:58
